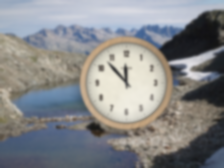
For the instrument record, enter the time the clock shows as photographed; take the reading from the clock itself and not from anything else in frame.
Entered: 11:53
